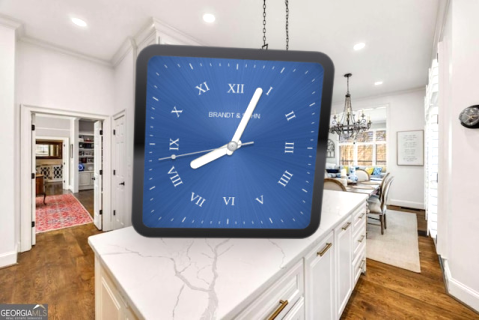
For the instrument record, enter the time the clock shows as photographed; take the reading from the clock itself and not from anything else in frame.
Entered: 8:03:43
